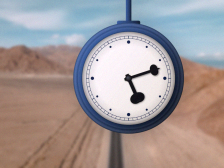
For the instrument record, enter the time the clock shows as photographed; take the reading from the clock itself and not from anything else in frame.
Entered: 5:12
